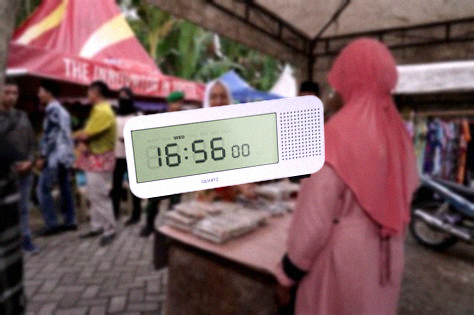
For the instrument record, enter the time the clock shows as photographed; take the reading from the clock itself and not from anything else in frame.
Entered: 16:56:00
